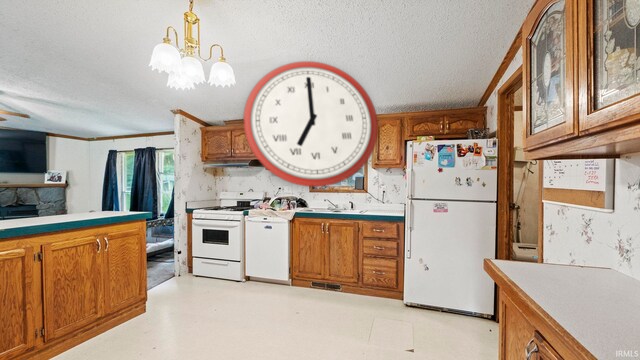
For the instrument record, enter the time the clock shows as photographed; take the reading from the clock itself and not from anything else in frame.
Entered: 7:00
